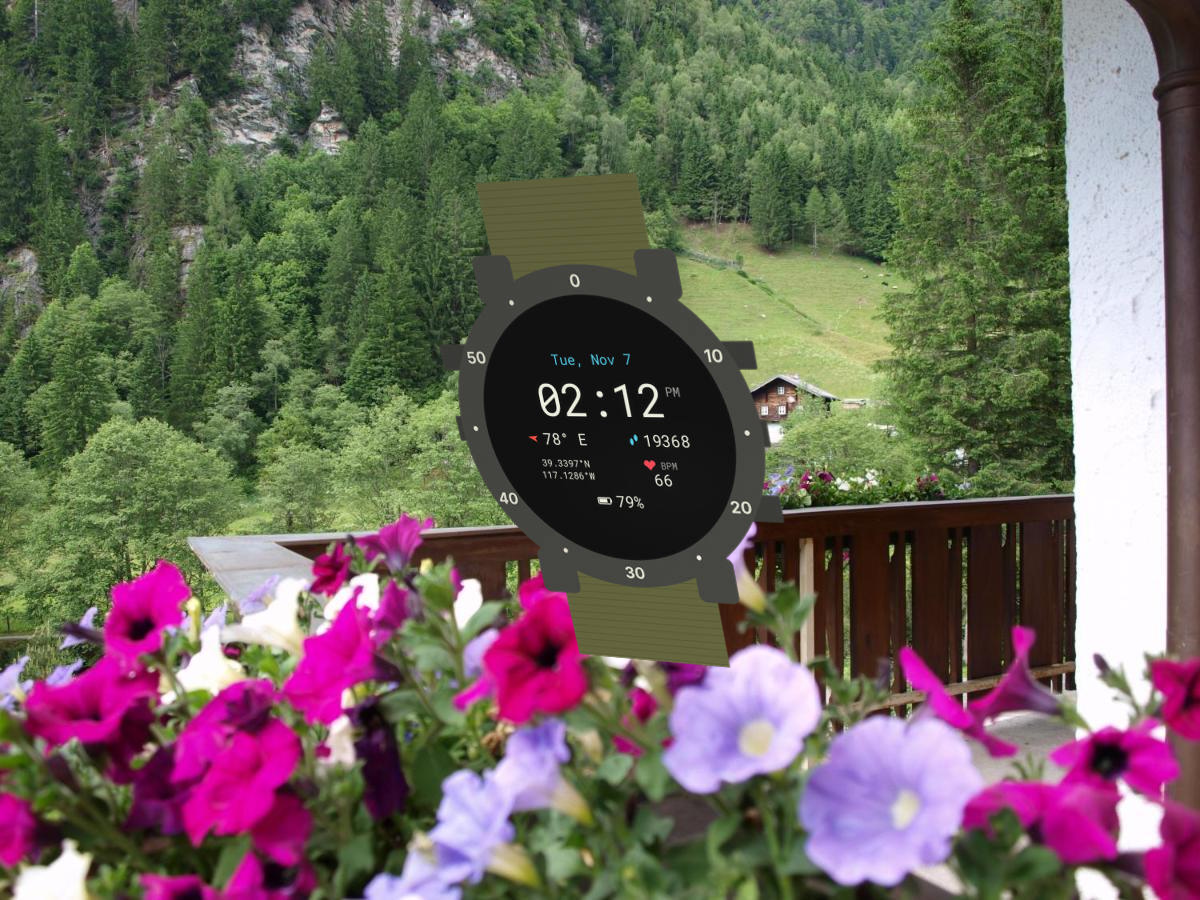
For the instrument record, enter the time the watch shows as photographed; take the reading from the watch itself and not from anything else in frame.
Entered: 2:12
